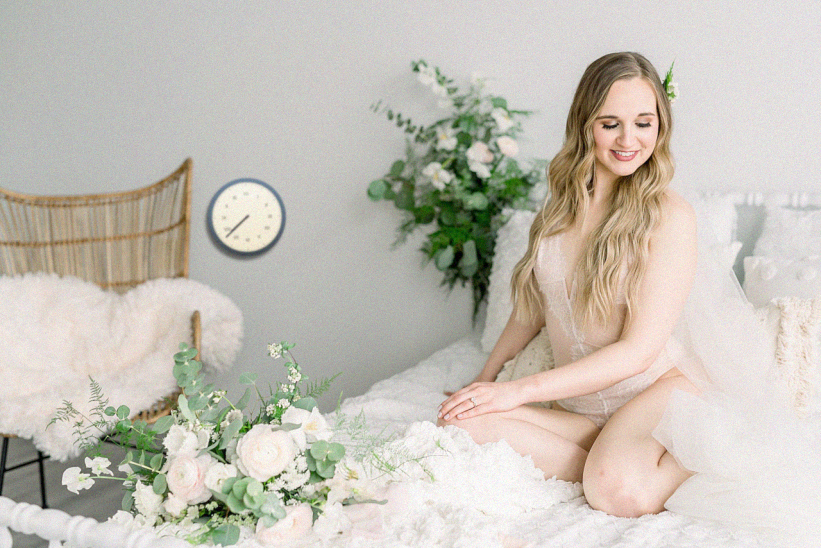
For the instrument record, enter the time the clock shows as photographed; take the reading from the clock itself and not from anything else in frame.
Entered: 7:38
